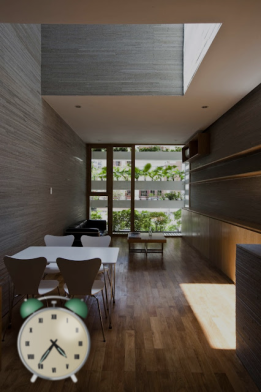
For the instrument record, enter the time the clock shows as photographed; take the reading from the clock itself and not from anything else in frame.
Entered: 4:36
